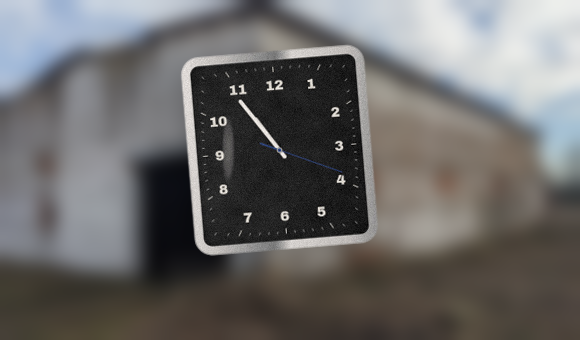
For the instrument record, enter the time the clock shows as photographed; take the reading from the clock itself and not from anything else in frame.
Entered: 10:54:19
